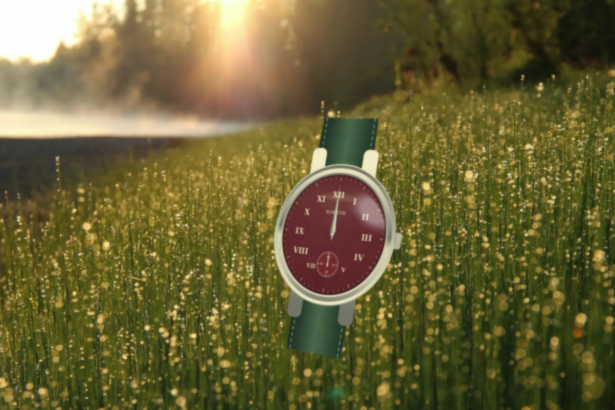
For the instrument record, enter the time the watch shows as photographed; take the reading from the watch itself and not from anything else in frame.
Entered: 12:00
